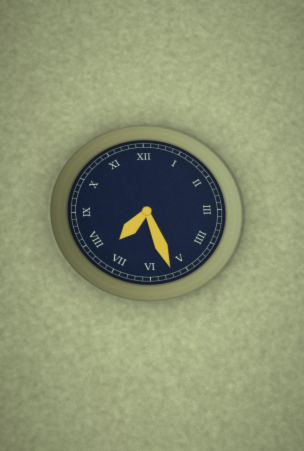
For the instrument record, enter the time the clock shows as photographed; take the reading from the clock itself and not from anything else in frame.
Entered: 7:27
